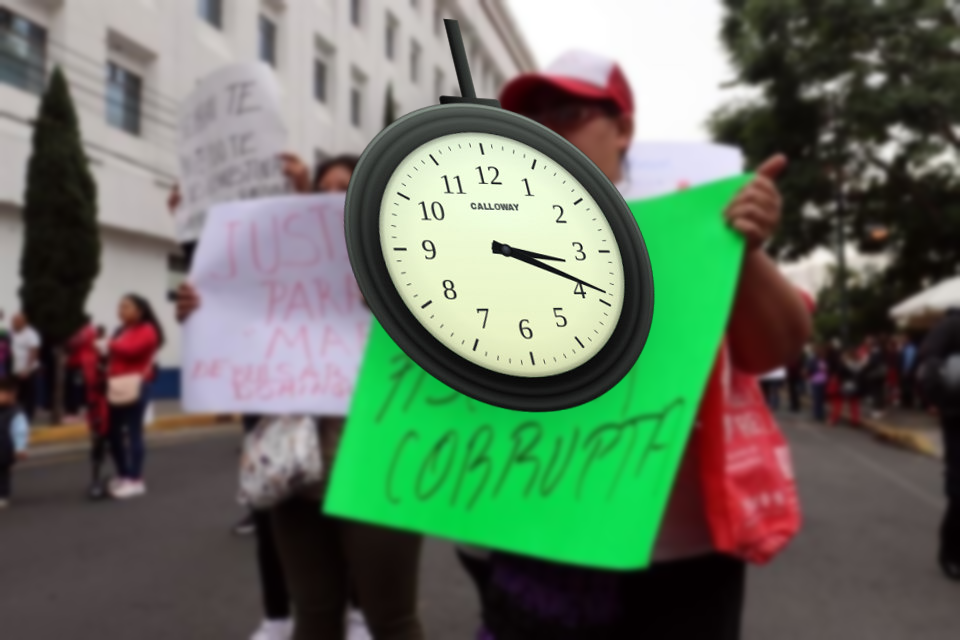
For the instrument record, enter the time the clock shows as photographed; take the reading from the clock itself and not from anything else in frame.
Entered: 3:19
